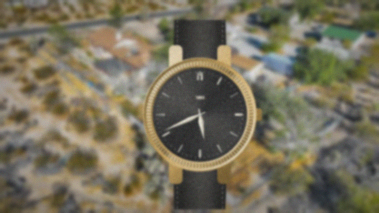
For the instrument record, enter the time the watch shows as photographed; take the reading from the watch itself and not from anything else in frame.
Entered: 5:41
